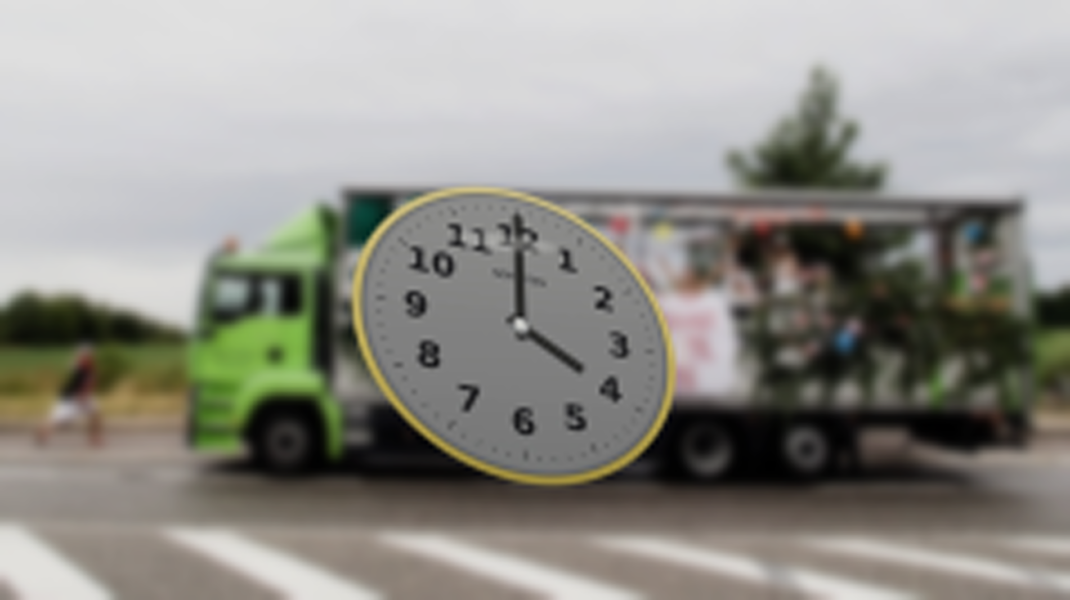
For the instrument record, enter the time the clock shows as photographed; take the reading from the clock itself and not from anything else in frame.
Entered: 4:00
